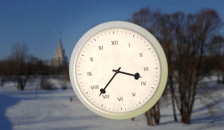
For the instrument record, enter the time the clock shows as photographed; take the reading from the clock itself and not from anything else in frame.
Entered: 3:37
